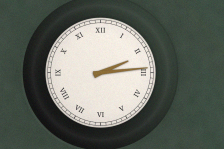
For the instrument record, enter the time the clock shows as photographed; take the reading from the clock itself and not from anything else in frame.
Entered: 2:14
